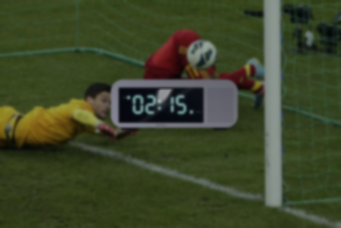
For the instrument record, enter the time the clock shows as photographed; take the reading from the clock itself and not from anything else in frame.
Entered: 2:15
